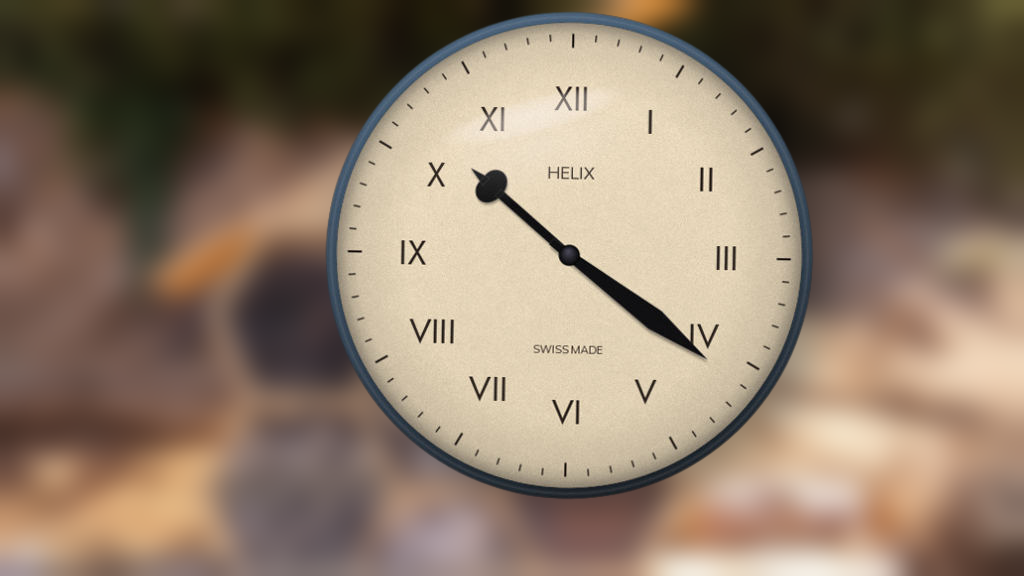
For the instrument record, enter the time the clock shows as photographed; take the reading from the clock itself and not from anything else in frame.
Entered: 10:21
